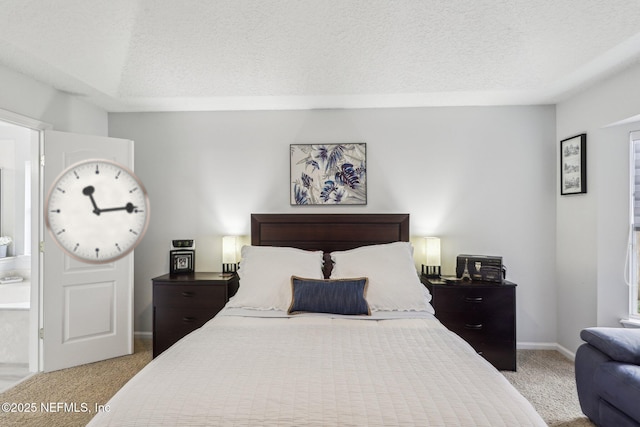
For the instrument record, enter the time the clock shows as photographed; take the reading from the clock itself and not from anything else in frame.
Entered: 11:14
